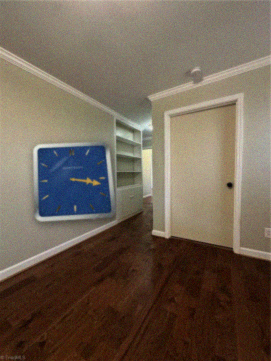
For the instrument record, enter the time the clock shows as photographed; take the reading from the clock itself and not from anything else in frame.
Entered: 3:17
